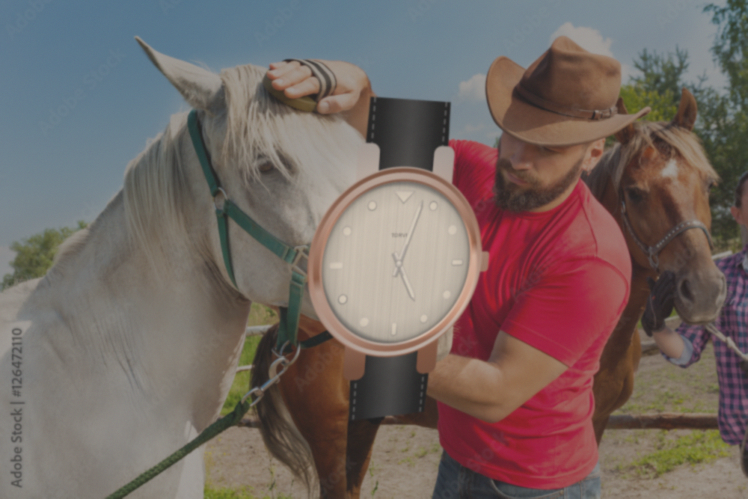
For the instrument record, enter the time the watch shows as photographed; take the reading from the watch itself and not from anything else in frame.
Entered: 5:03
